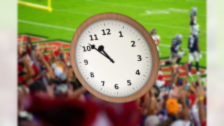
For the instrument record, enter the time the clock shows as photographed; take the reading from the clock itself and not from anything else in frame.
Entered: 10:52
